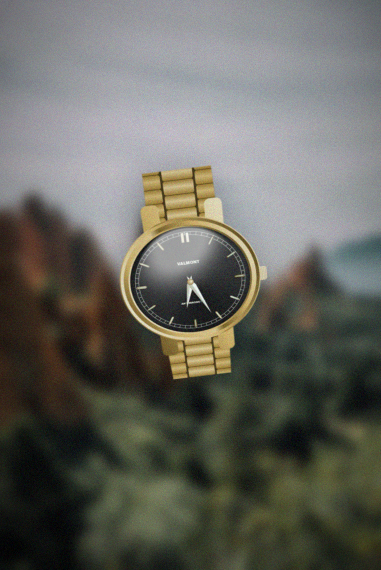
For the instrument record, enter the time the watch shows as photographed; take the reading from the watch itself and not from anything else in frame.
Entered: 6:26
